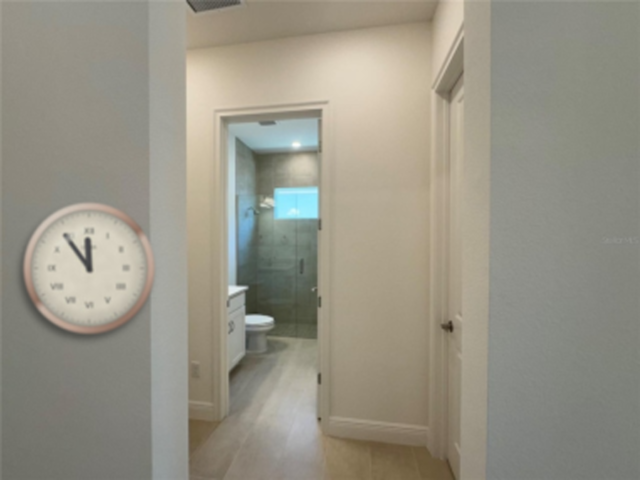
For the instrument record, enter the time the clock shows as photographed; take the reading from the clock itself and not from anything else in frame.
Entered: 11:54
